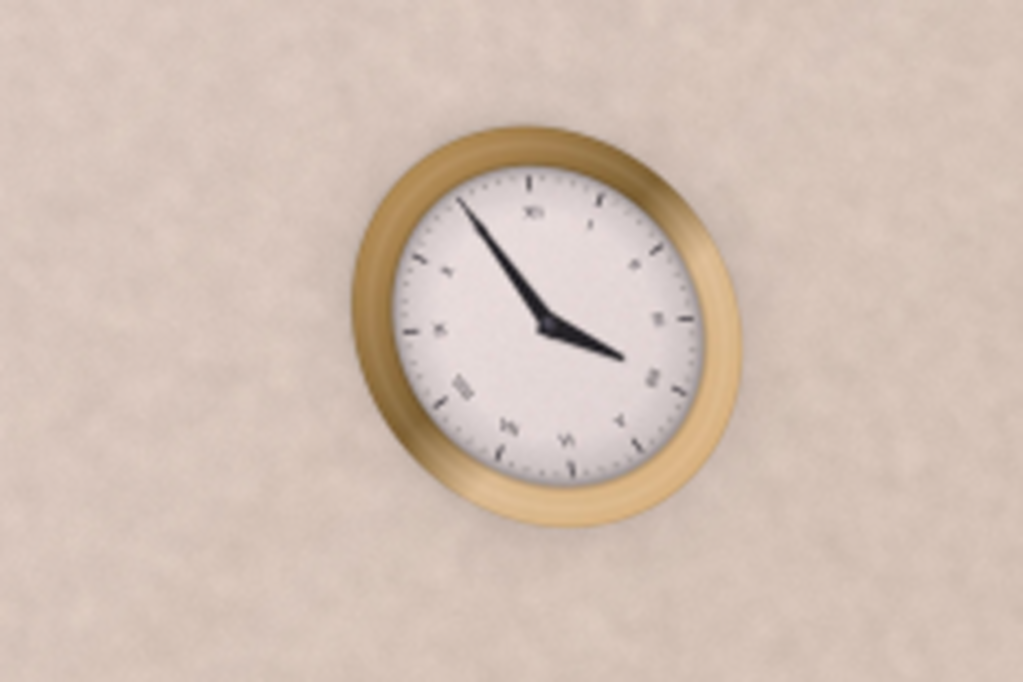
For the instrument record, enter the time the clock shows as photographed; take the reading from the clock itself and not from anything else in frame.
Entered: 3:55
